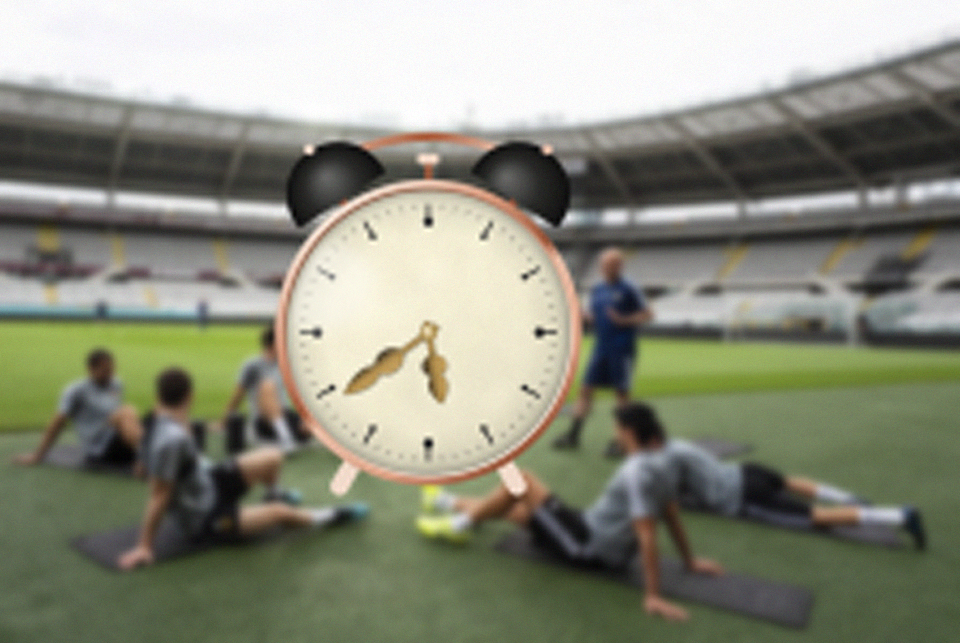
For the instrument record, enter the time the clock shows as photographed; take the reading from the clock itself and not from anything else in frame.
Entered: 5:39
